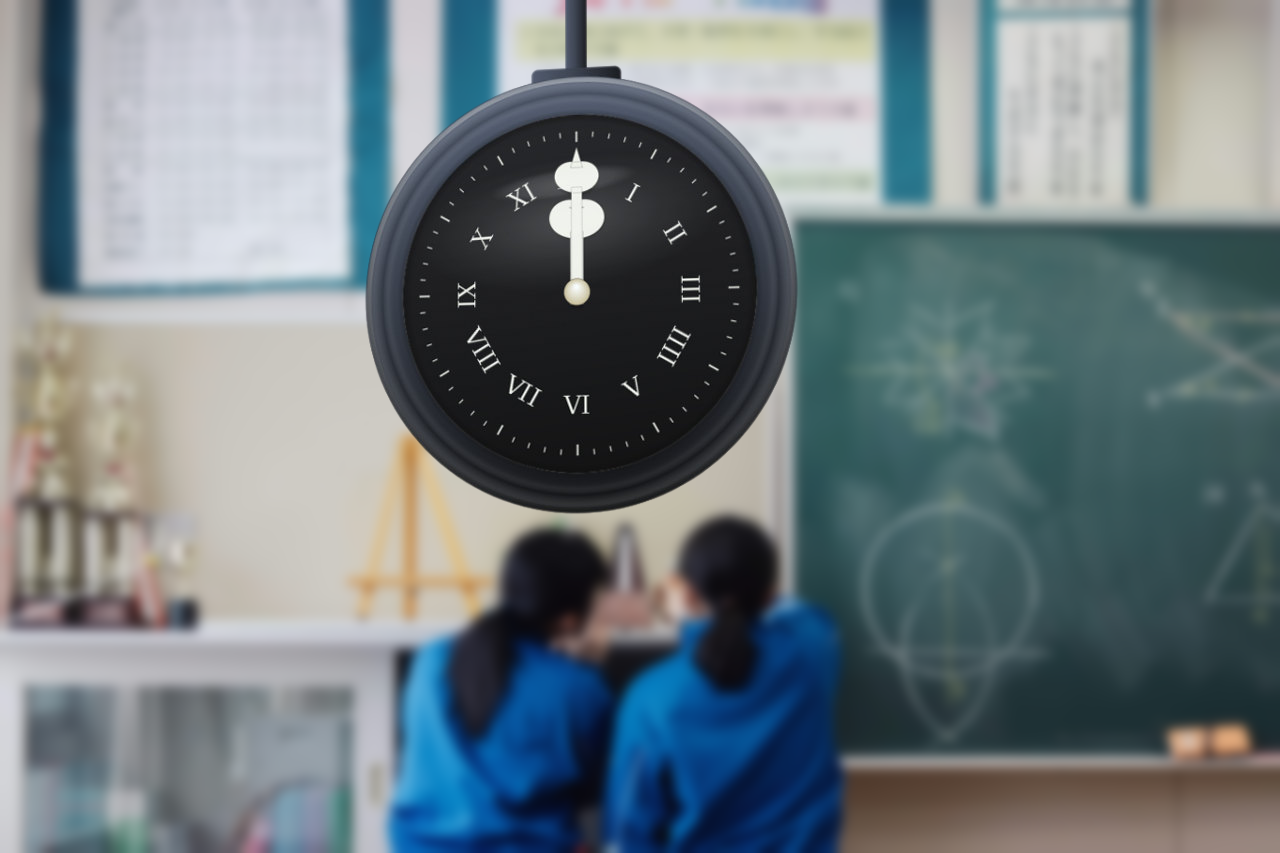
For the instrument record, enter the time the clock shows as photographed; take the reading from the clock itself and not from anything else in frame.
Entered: 12:00
